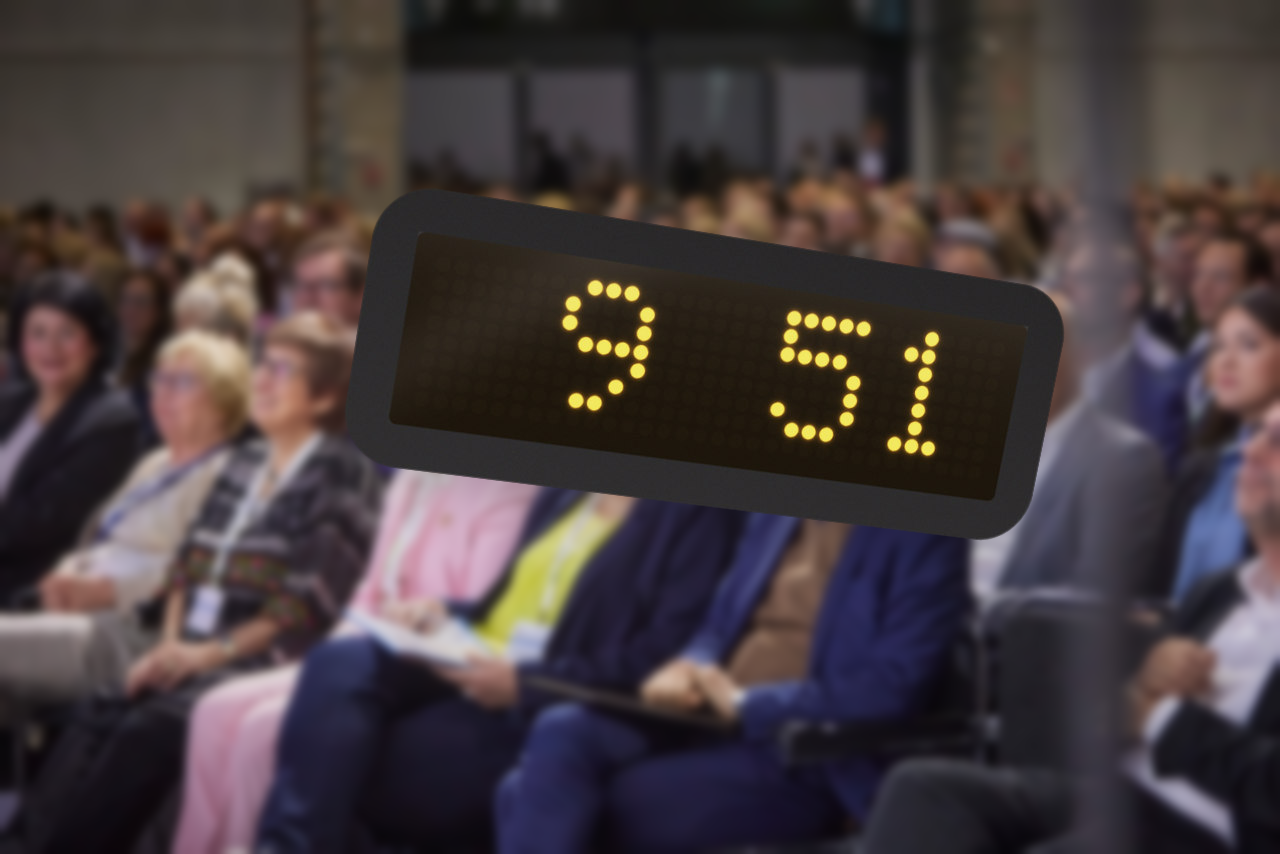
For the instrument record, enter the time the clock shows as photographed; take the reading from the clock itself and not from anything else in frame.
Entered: 9:51
